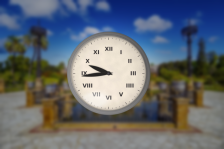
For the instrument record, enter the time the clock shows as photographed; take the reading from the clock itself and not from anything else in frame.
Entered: 9:44
